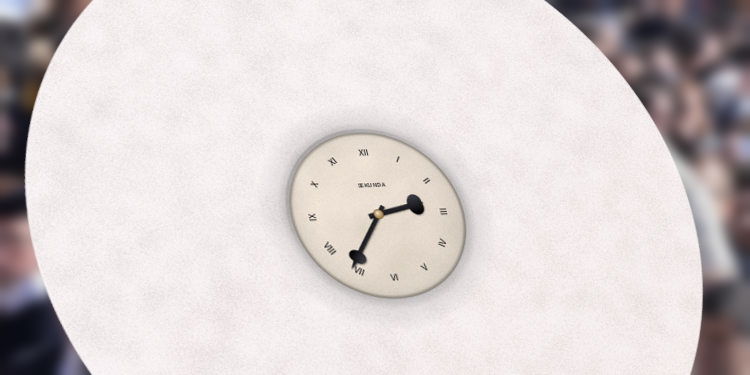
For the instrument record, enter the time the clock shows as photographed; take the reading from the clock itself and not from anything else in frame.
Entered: 2:36
